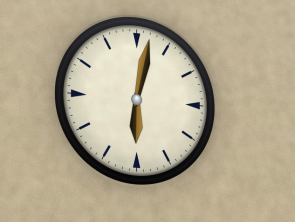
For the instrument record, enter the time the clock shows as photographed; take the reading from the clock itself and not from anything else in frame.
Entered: 6:02
